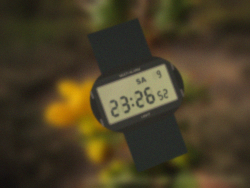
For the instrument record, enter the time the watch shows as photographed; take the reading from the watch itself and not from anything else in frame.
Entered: 23:26
